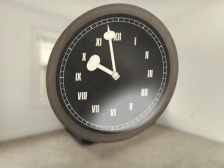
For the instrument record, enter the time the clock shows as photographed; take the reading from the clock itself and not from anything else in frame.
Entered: 9:58
